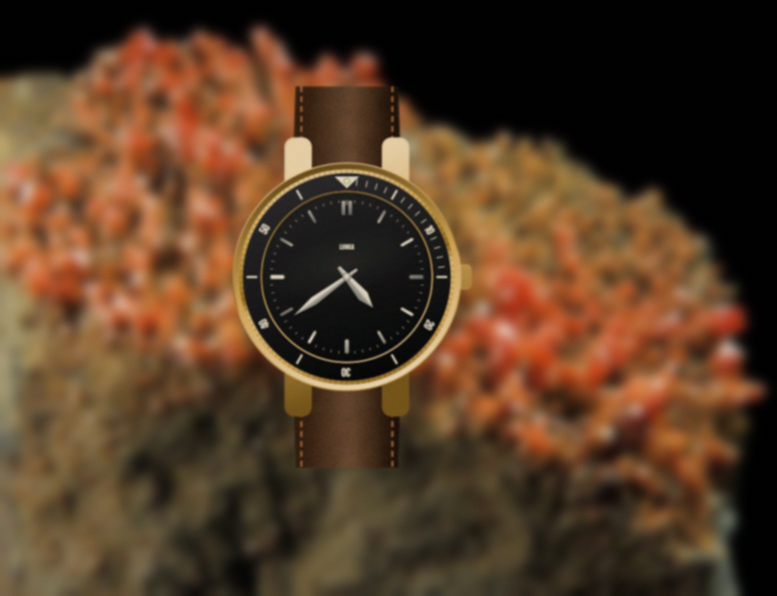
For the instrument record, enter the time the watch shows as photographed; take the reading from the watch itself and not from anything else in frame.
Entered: 4:39
